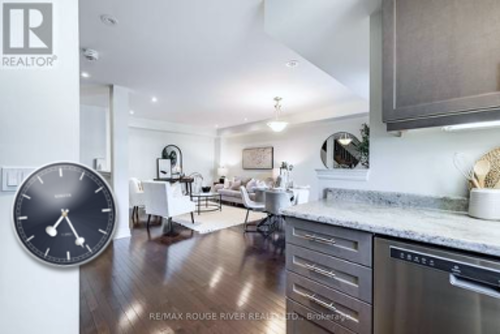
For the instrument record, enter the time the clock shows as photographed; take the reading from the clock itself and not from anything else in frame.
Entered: 7:26
